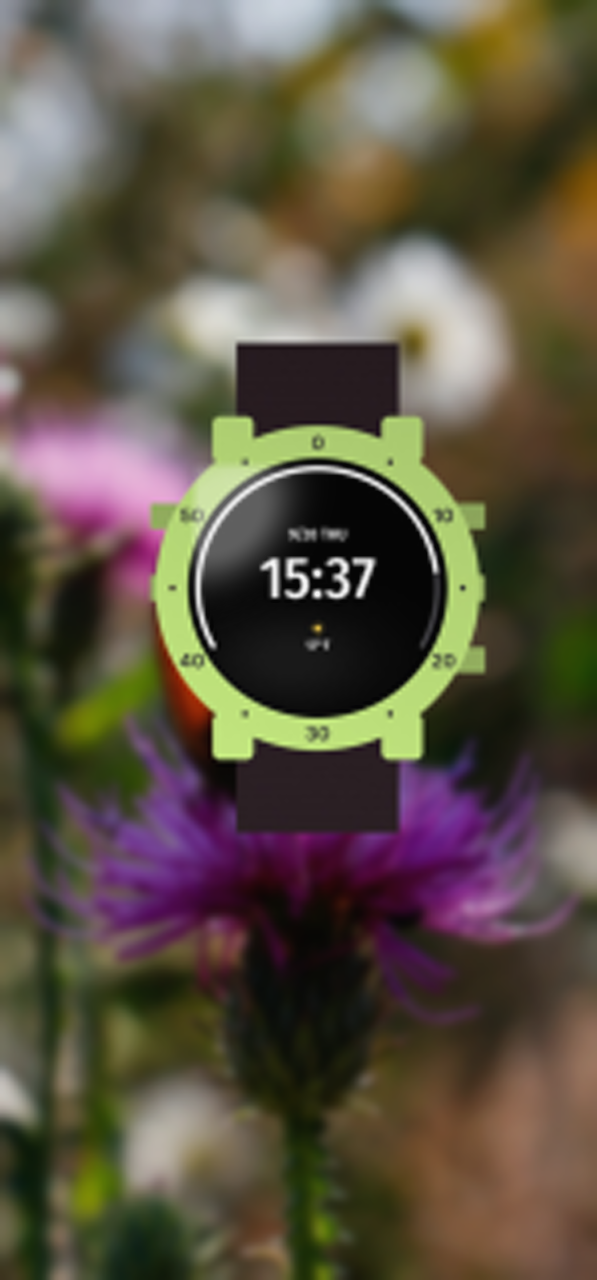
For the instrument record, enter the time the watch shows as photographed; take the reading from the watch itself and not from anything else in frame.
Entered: 15:37
